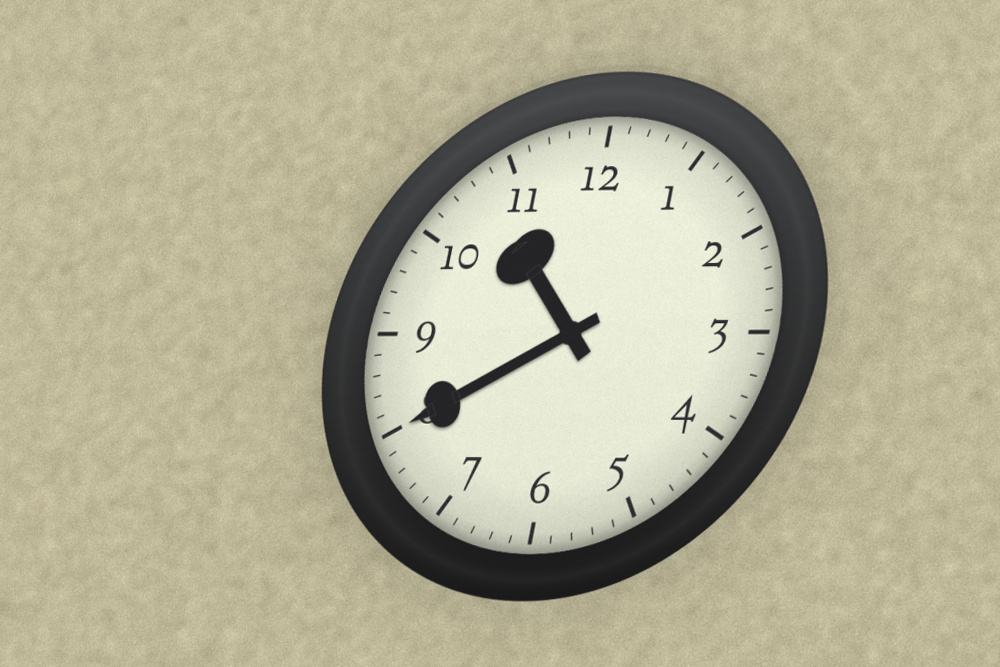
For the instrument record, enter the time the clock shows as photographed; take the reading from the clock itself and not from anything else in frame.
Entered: 10:40
